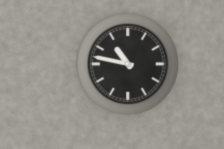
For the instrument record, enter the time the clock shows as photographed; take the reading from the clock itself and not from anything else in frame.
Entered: 10:47
